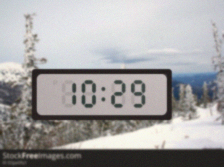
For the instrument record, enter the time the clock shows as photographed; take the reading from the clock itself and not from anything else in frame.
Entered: 10:29
